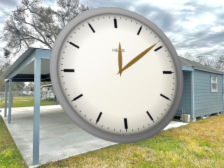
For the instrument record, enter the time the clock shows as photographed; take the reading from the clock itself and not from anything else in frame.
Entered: 12:09
